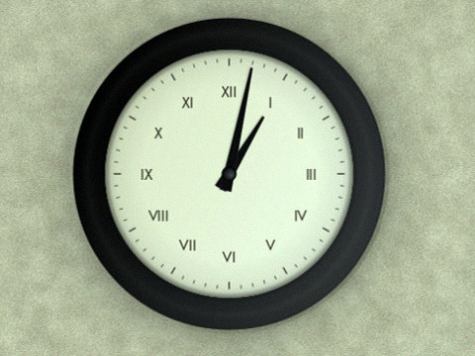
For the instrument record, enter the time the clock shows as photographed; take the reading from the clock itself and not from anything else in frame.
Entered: 1:02
